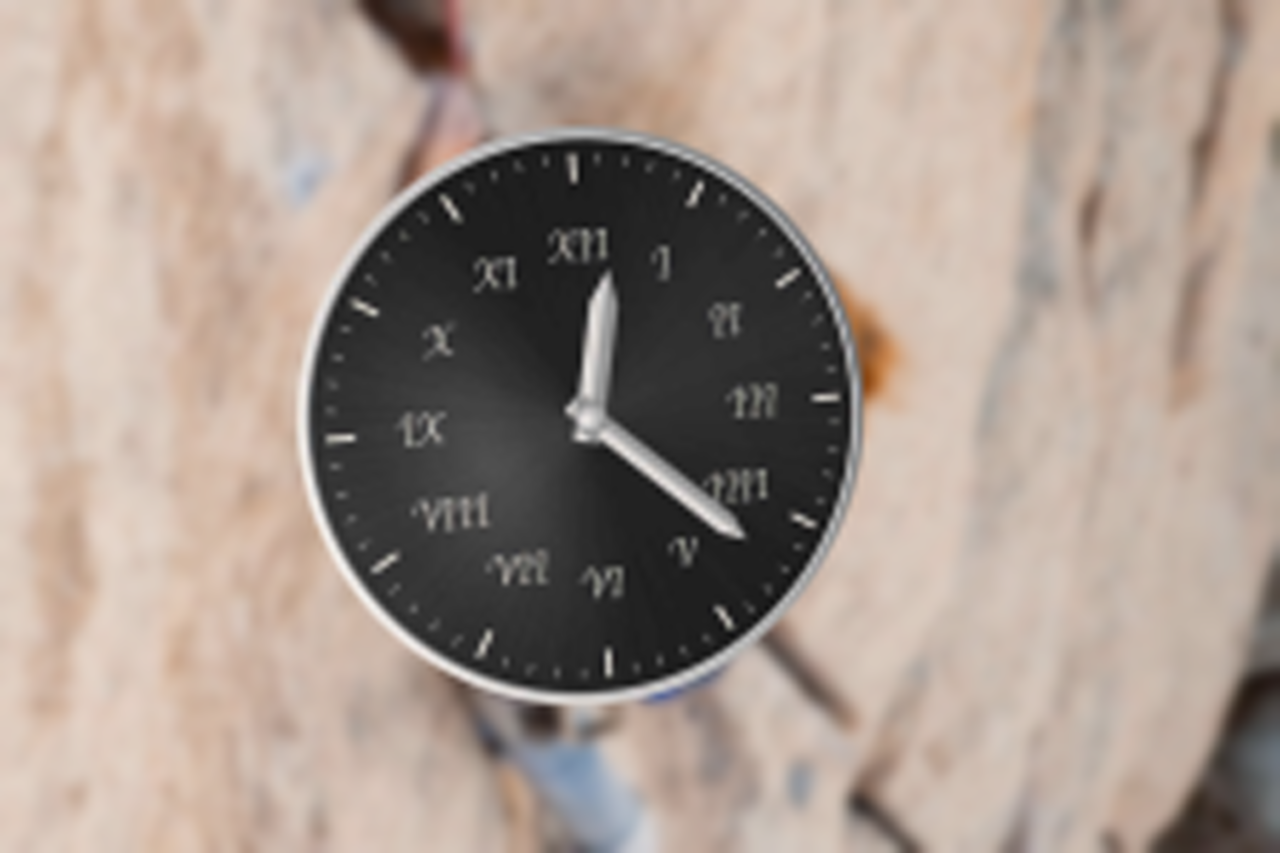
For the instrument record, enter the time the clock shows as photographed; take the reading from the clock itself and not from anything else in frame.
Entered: 12:22
